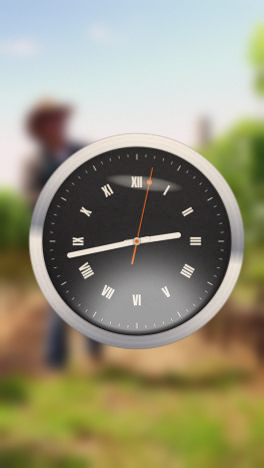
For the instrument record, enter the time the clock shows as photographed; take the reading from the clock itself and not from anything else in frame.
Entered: 2:43:02
